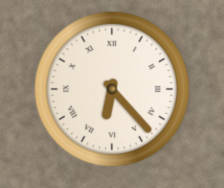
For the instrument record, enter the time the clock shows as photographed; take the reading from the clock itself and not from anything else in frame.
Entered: 6:23
